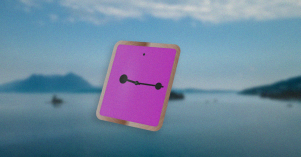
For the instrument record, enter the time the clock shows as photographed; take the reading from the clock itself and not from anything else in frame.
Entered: 9:15
